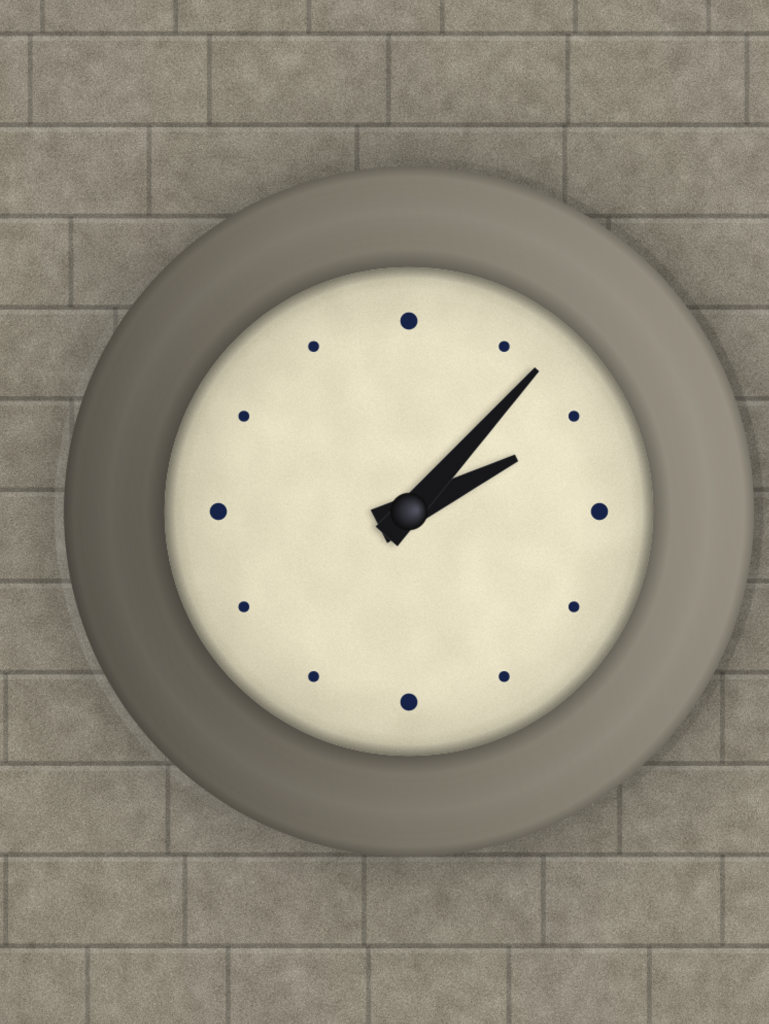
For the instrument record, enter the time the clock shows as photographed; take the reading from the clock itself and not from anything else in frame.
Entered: 2:07
